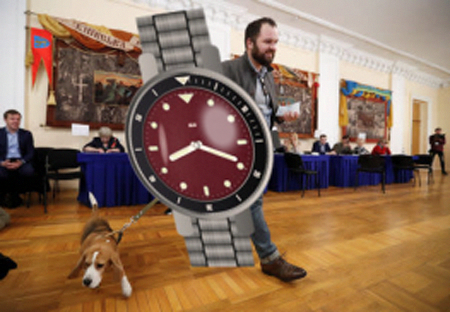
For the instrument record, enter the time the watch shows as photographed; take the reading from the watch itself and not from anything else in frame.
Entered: 8:19
